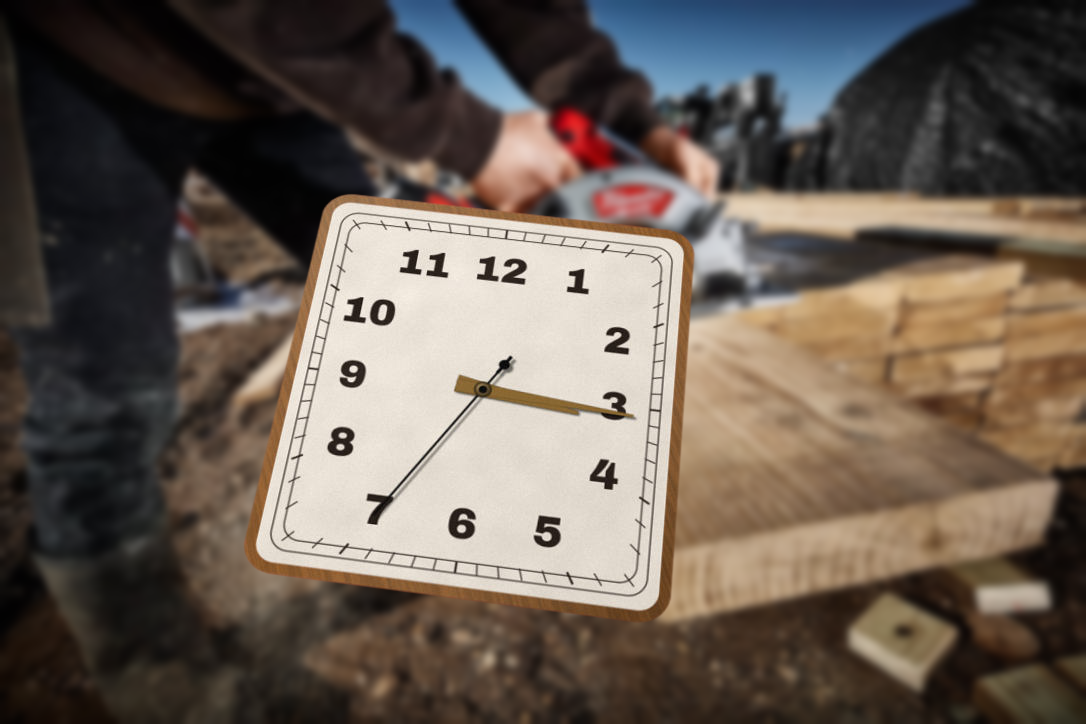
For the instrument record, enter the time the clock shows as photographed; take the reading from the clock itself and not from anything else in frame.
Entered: 3:15:35
